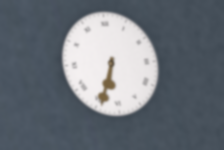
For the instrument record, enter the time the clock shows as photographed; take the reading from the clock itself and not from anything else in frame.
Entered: 6:34
